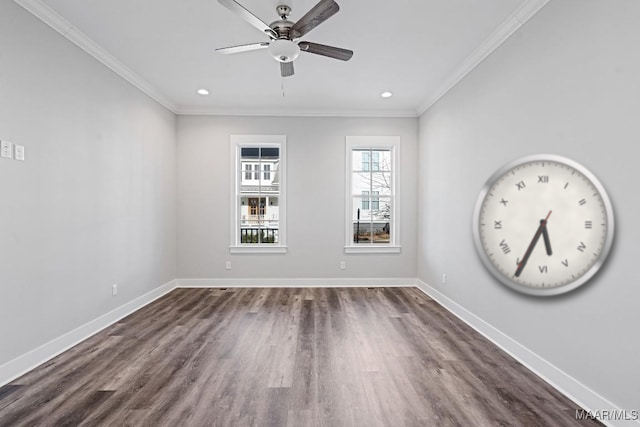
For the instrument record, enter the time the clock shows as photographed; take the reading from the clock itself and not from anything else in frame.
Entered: 5:34:35
